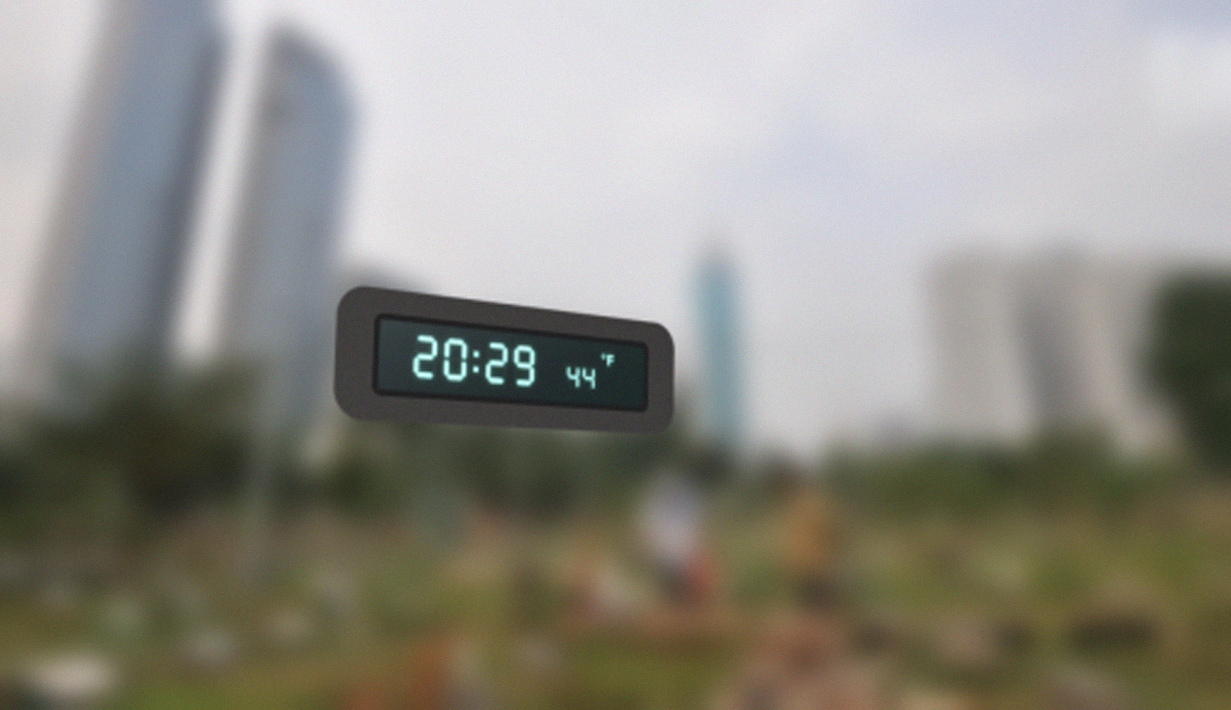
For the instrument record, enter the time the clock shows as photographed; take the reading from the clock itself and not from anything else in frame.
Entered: 20:29
